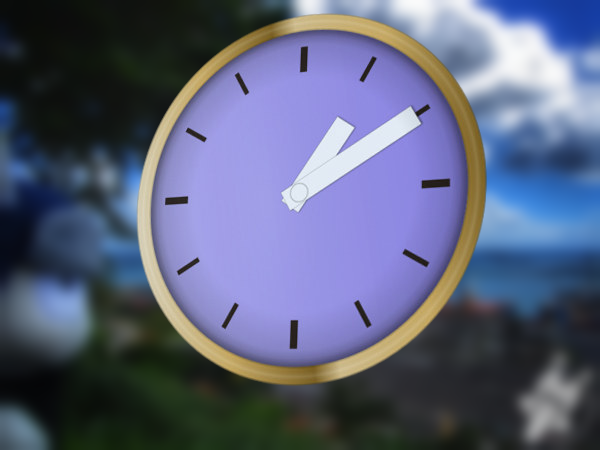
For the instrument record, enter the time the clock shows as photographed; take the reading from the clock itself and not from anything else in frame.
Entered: 1:10
